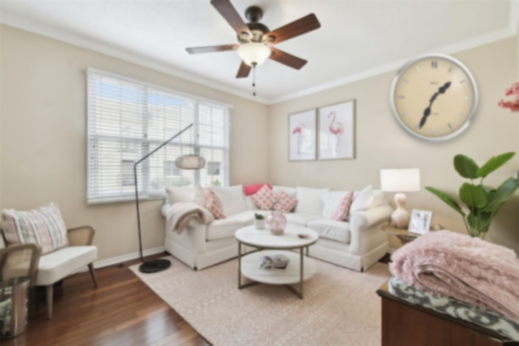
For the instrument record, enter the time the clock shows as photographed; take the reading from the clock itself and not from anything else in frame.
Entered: 1:34
